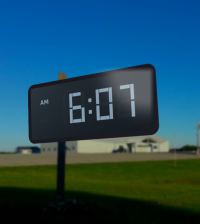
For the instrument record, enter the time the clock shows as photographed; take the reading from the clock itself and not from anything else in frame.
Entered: 6:07
